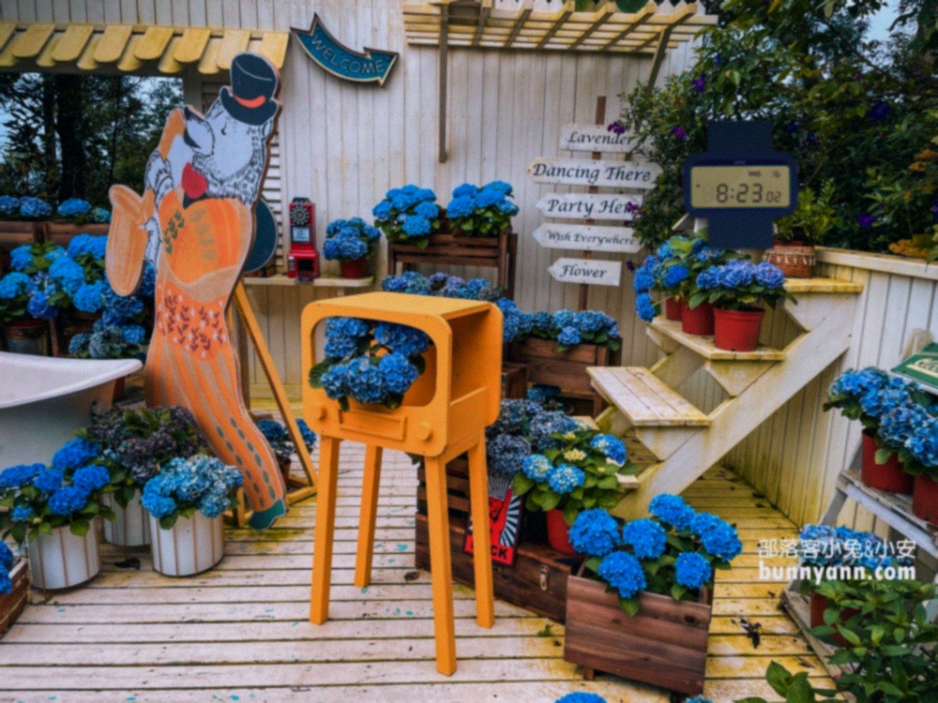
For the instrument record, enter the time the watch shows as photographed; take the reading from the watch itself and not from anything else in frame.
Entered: 8:23
